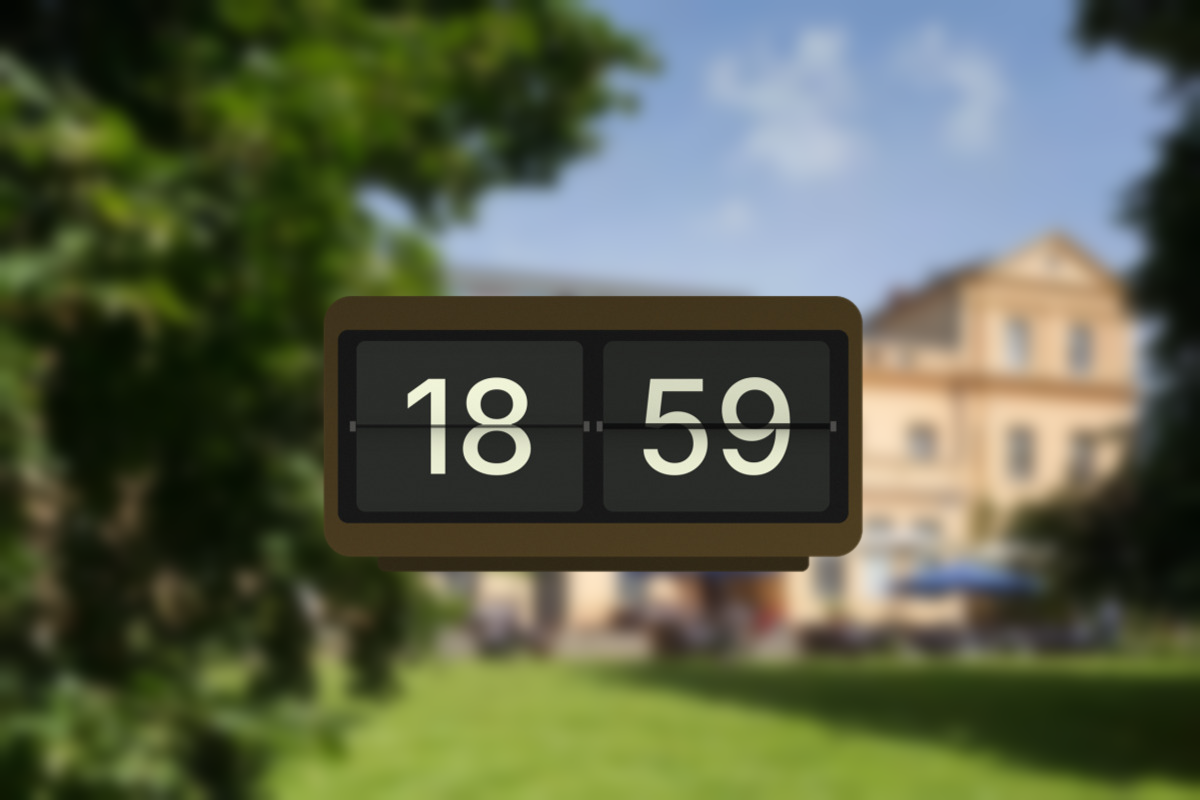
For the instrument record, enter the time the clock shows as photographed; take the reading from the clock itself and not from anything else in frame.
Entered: 18:59
